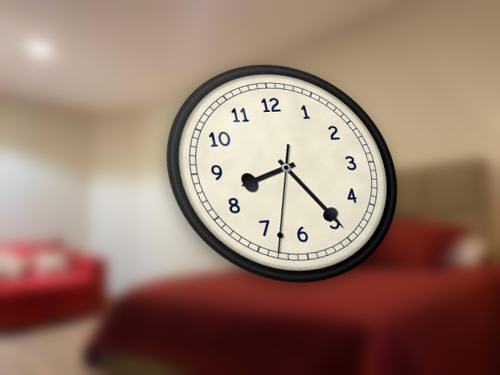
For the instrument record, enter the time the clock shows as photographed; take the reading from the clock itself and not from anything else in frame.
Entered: 8:24:33
